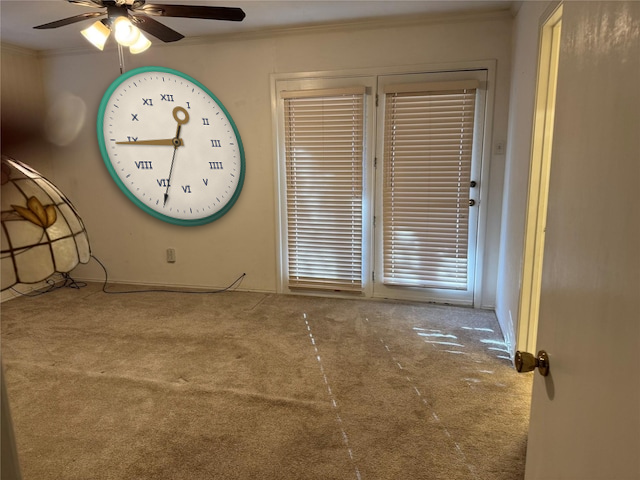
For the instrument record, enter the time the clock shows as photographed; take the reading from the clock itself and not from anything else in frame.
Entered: 12:44:34
